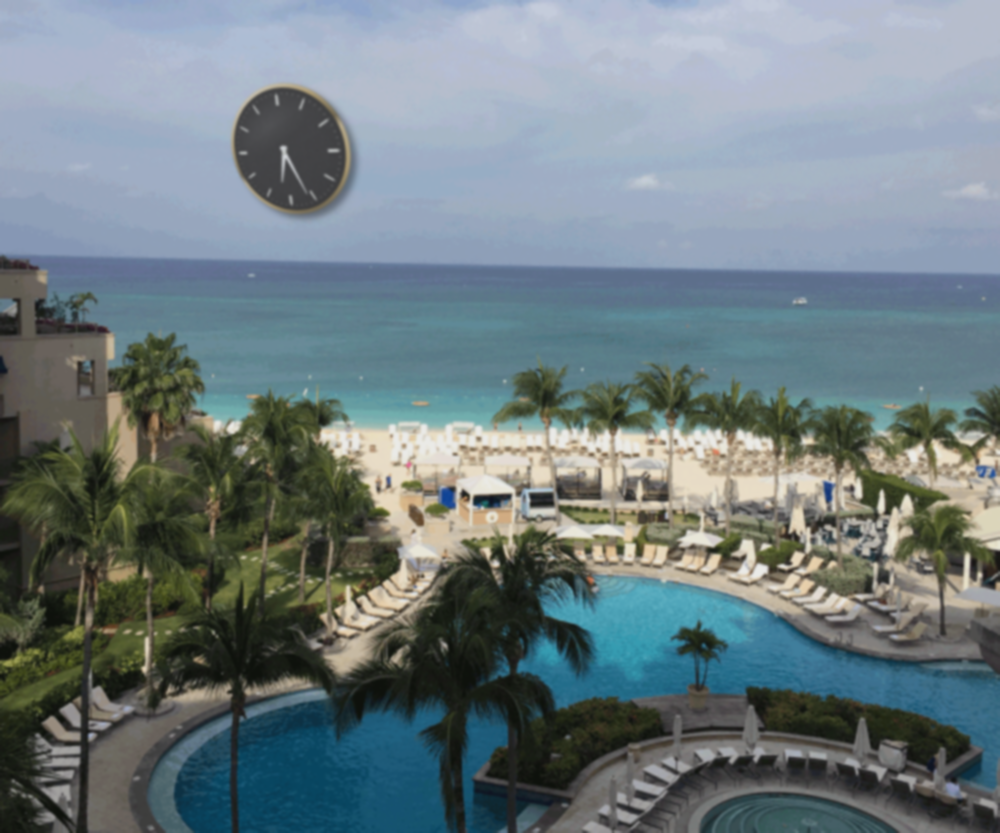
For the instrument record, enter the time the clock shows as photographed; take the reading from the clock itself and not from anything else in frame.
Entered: 6:26
